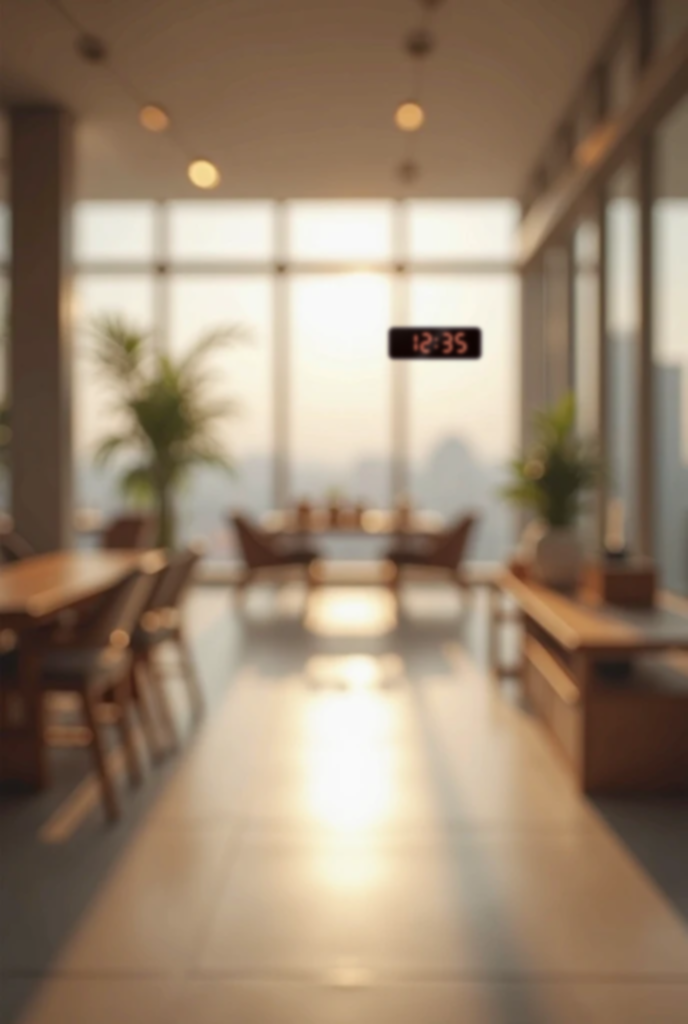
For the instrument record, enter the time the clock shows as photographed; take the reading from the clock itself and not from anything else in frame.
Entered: 12:35
